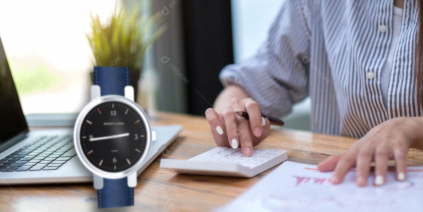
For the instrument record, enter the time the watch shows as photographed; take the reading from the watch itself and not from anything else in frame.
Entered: 2:44
